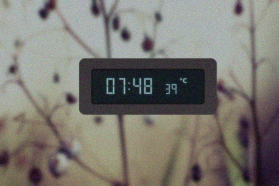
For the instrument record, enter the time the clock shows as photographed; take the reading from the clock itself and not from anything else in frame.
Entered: 7:48
